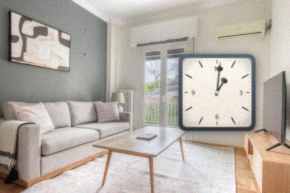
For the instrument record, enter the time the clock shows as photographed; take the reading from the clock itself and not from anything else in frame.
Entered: 1:01
